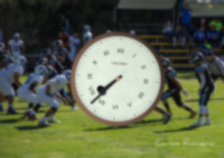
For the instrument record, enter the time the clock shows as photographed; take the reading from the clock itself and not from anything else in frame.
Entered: 7:37
